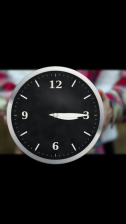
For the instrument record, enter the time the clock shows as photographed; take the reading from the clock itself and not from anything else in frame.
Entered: 3:15
